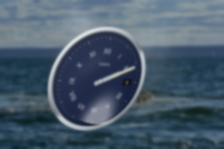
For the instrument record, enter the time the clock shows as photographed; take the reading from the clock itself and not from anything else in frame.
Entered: 2:11
